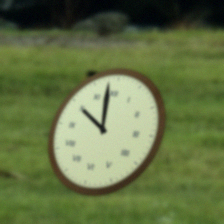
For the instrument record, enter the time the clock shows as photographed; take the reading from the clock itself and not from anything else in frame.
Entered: 9:58
